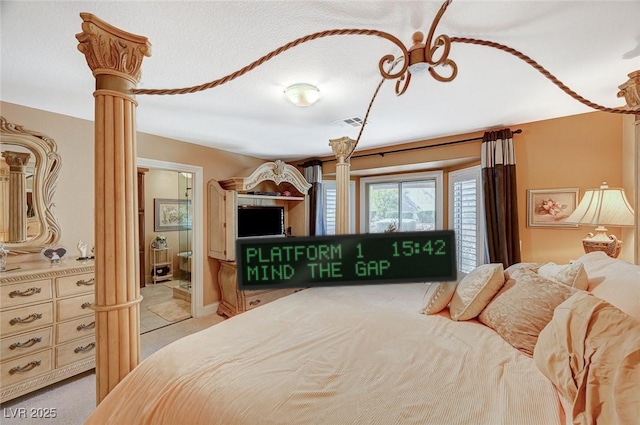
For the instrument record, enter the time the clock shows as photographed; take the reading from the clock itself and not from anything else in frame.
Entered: 15:42
